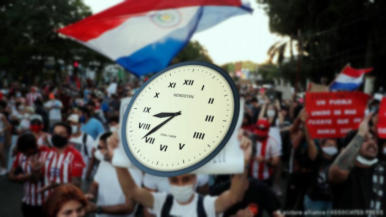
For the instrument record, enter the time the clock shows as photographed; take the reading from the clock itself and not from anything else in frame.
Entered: 8:37
